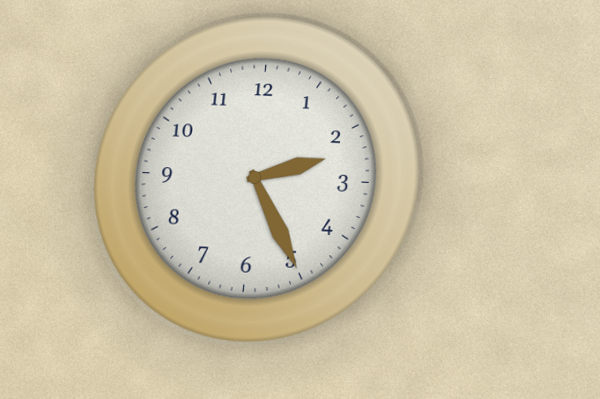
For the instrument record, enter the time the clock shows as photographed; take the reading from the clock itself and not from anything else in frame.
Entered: 2:25
